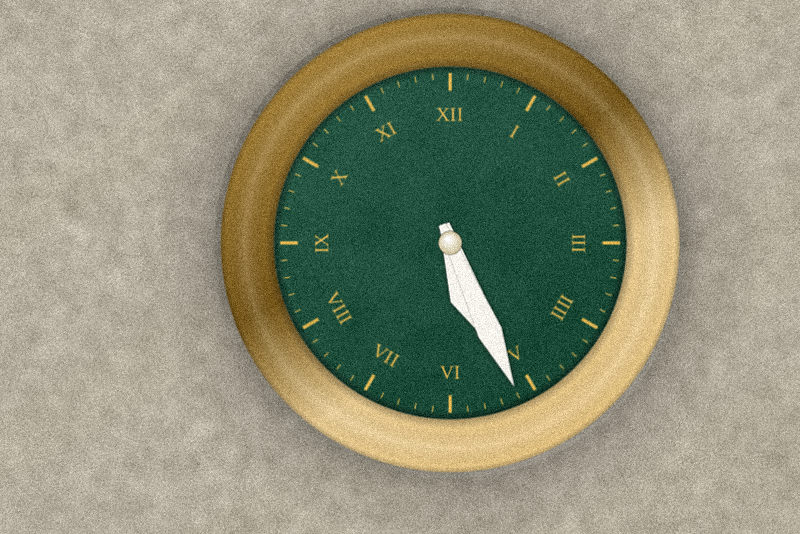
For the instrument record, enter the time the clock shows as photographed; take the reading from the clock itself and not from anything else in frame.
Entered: 5:26
